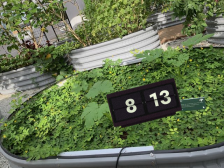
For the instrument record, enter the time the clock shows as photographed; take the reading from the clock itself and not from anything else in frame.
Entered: 8:13
